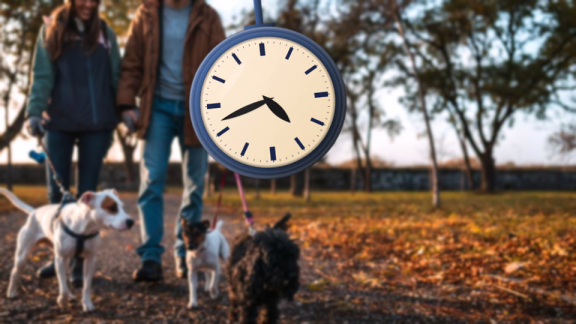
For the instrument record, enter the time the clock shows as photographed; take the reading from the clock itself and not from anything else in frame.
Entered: 4:42
